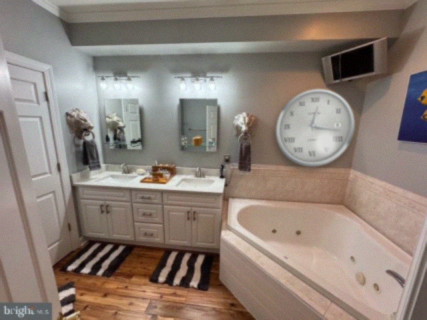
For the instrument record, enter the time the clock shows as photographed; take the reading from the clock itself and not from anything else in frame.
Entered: 12:17
